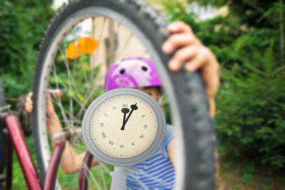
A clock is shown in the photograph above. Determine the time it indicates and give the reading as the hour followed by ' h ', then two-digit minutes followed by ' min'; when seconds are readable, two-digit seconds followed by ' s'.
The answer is 12 h 04 min
